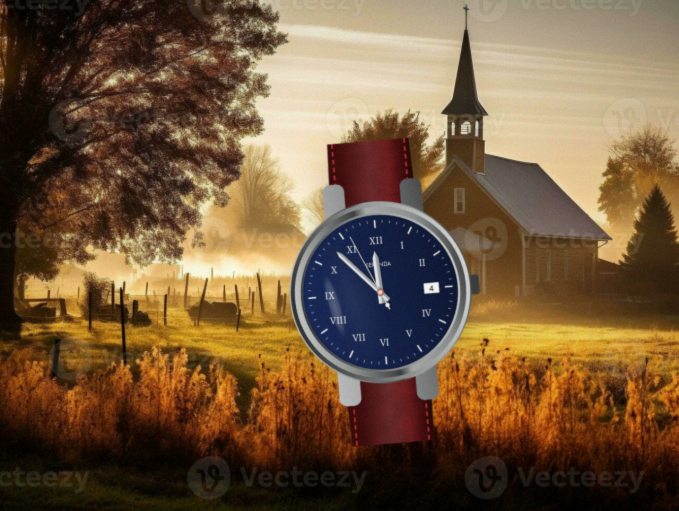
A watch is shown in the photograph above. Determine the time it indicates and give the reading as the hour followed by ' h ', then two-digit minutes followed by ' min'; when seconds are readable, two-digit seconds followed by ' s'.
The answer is 11 h 52 min 56 s
